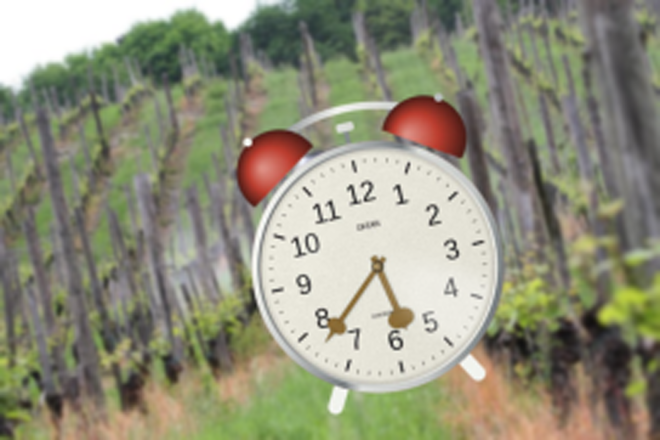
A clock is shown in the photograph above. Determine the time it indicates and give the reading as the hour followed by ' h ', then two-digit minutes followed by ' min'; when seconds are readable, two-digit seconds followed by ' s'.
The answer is 5 h 38 min
